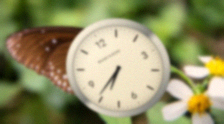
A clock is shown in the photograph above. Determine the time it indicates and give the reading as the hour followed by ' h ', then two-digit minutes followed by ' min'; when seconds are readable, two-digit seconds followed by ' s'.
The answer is 7 h 41 min
